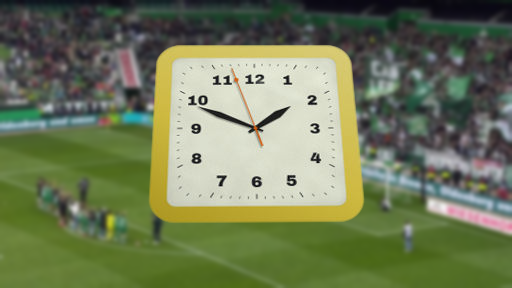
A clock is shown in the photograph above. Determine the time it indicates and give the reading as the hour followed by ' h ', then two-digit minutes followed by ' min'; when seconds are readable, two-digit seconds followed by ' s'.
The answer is 1 h 48 min 57 s
